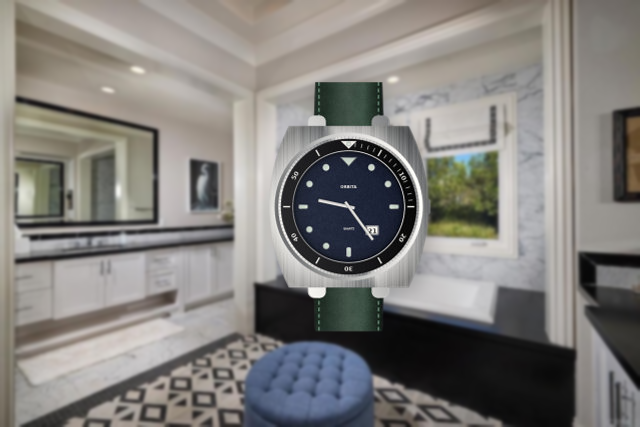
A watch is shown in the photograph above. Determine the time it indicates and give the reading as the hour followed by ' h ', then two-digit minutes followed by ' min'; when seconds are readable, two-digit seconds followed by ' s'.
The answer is 9 h 24 min
